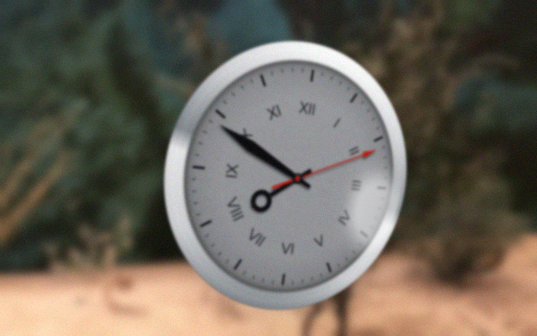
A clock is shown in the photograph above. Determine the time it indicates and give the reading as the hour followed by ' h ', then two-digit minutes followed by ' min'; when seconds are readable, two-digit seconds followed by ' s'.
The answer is 7 h 49 min 11 s
